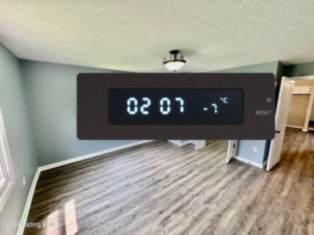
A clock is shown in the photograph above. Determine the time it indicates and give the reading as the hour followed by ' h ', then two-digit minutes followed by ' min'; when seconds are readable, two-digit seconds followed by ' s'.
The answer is 2 h 07 min
